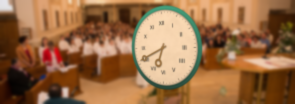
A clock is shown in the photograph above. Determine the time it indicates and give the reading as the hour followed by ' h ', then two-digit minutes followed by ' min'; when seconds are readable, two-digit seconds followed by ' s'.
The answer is 6 h 41 min
